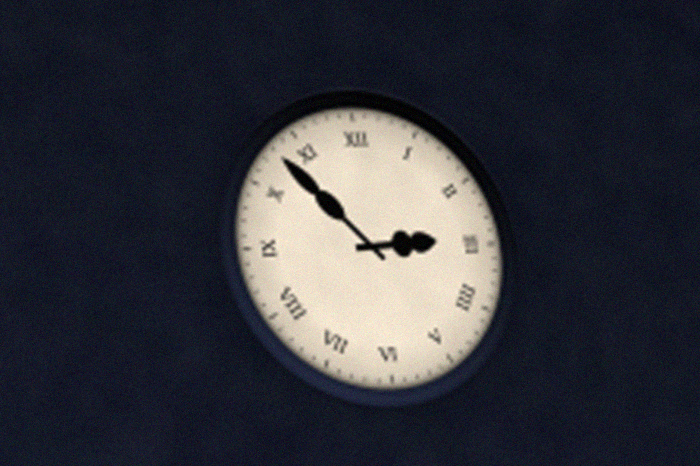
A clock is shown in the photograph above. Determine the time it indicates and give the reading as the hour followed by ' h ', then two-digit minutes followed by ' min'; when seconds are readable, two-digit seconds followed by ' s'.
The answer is 2 h 53 min
